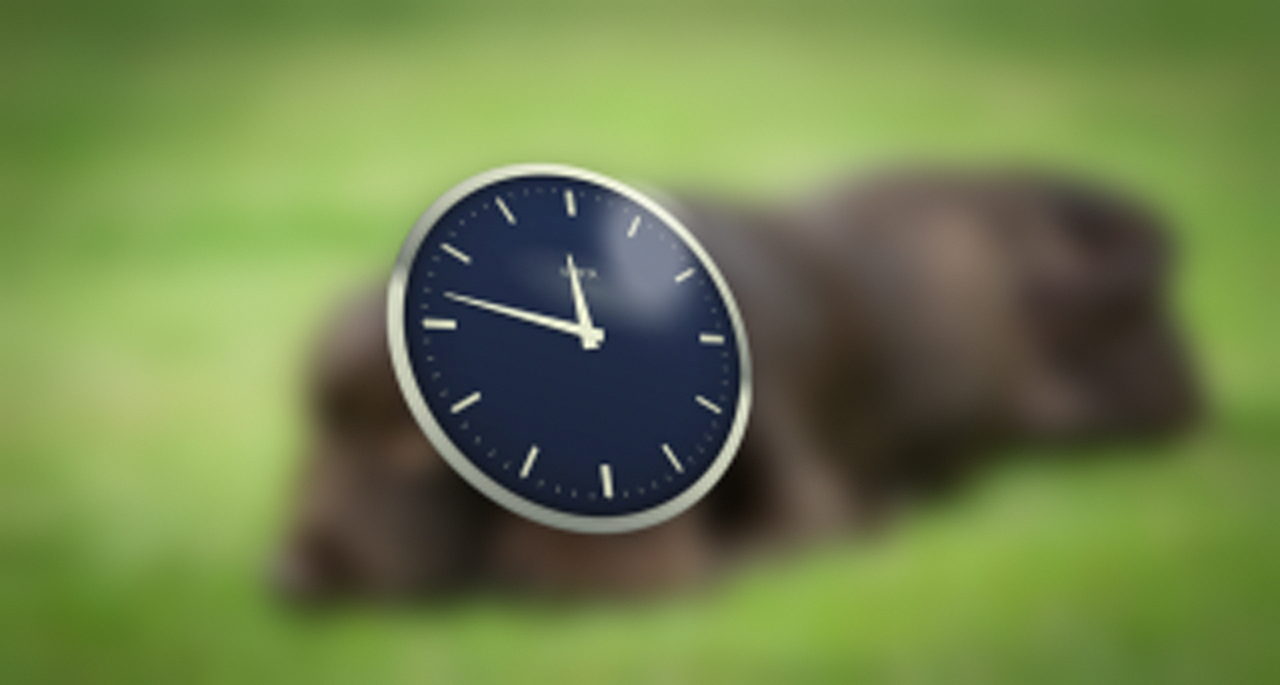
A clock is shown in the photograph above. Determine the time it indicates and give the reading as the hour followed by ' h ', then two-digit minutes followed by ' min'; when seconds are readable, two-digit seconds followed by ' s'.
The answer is 11 h 47 min
